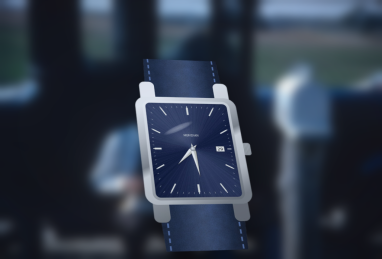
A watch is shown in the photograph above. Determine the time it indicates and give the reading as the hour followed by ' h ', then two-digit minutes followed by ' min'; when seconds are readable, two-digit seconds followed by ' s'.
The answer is 7 h 29 min
